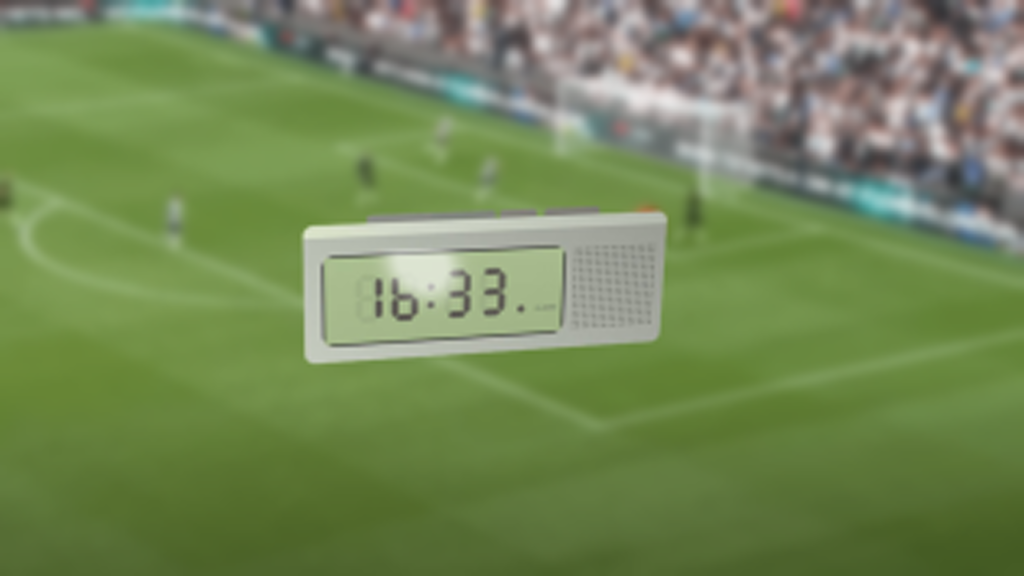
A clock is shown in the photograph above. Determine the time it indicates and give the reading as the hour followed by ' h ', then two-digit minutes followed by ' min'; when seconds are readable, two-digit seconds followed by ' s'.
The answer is 16 h 33 min
